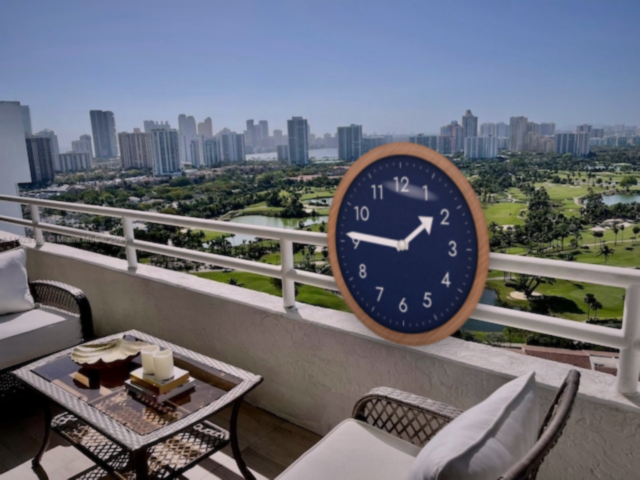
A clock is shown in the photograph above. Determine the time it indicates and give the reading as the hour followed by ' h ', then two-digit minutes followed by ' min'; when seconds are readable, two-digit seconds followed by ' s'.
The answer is 1 h 46 min
